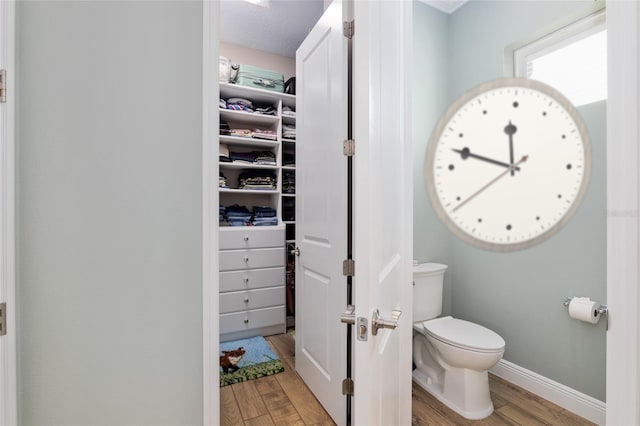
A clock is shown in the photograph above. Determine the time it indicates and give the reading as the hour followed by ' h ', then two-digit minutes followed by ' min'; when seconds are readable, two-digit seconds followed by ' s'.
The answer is 11 h 47 min 39 s
